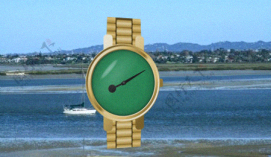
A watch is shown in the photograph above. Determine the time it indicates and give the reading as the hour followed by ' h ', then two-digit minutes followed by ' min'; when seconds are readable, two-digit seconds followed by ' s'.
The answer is 8 h 10 min
